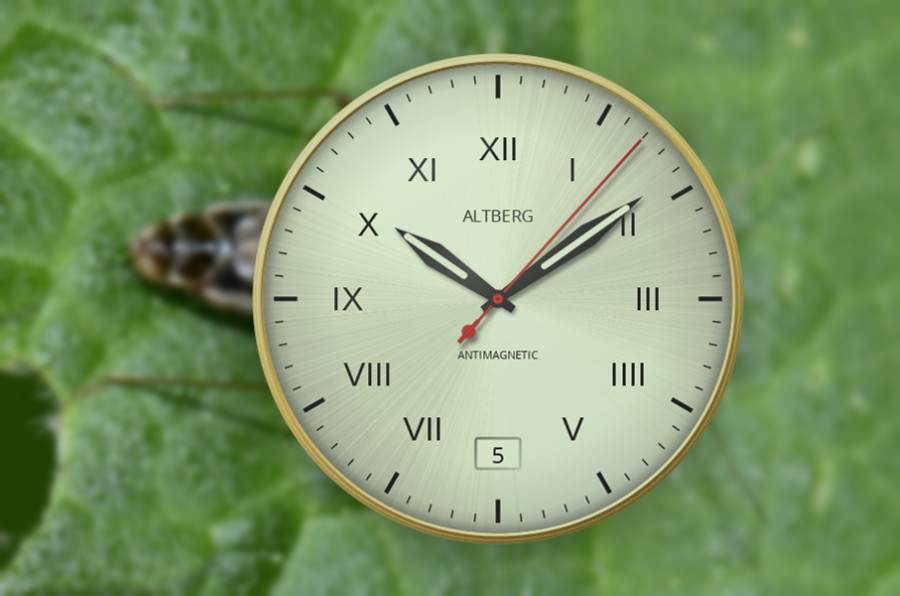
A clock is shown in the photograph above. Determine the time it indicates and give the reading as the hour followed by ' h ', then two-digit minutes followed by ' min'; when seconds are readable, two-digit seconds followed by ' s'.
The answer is 10 h 09 min 07 s
